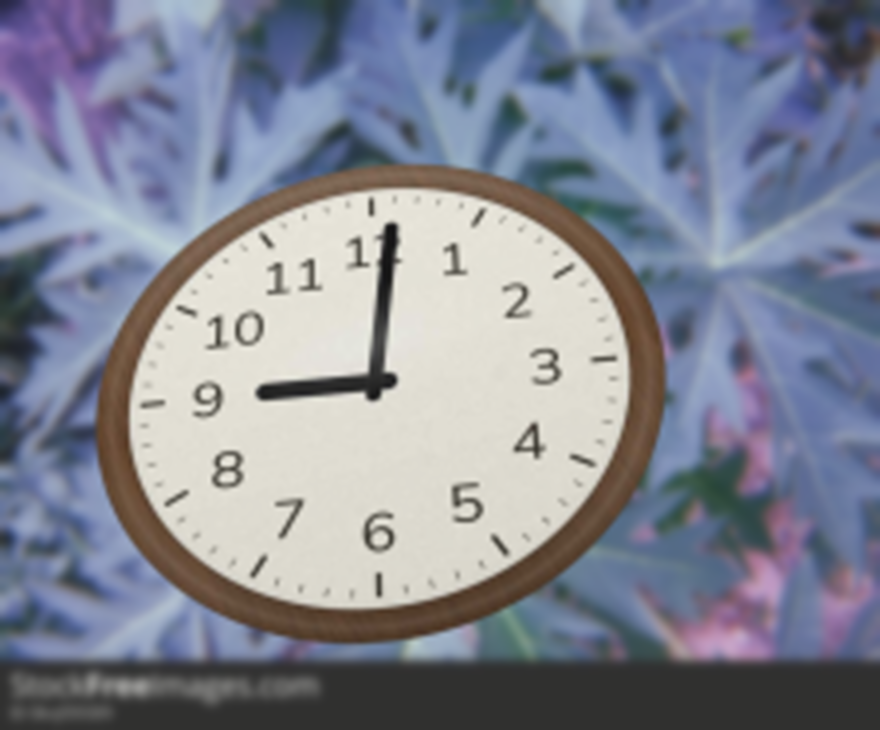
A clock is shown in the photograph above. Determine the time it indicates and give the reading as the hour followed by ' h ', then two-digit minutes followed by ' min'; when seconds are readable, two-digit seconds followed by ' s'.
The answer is 9 h 01 min
